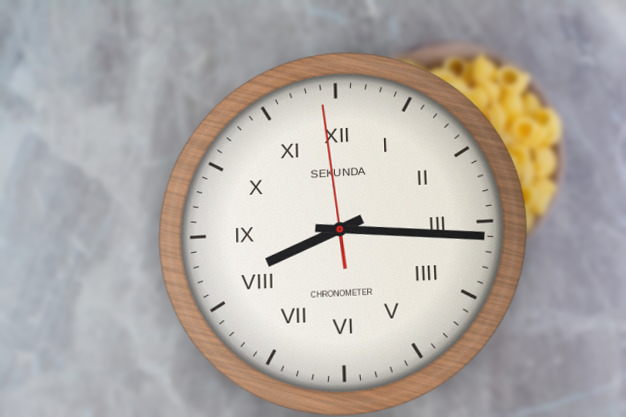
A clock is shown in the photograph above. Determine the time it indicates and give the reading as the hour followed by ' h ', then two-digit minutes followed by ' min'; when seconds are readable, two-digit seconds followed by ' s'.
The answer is 8 h 15 min 59 s
